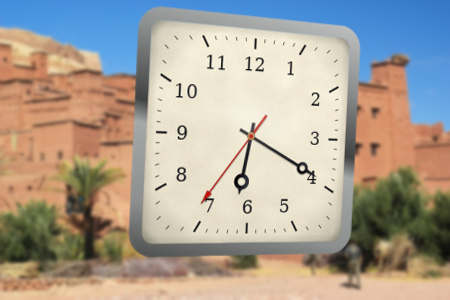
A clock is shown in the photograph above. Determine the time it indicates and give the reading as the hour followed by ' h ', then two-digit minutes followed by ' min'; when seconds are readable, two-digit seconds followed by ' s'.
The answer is 6 h 19 min 36 s
